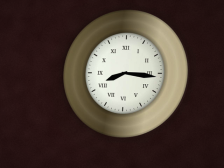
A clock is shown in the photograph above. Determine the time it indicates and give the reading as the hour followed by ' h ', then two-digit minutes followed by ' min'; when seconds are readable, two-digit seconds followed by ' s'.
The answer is 8 h 16 min
